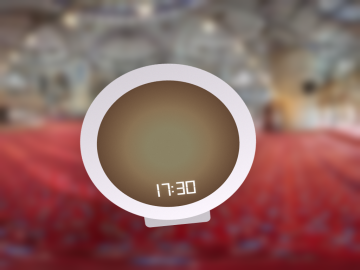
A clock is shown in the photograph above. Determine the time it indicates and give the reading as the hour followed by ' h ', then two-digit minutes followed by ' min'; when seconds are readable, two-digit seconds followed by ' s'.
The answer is 17 h 30 min
